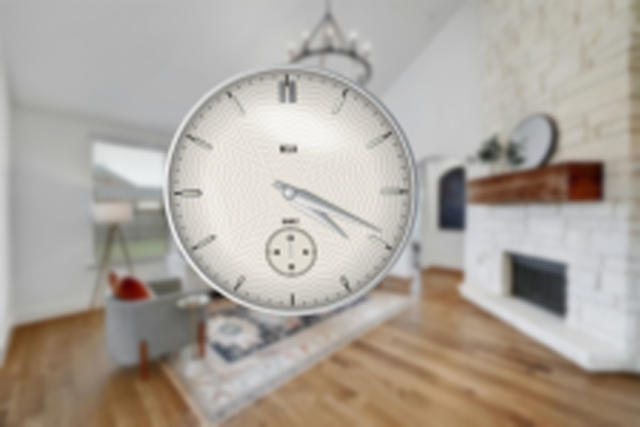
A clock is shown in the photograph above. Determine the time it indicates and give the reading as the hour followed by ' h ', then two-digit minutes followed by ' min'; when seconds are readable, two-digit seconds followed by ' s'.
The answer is 4 h 19 min
